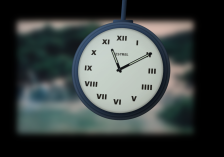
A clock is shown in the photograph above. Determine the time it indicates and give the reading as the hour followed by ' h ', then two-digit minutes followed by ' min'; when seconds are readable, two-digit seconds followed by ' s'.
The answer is 11 h 10 min
